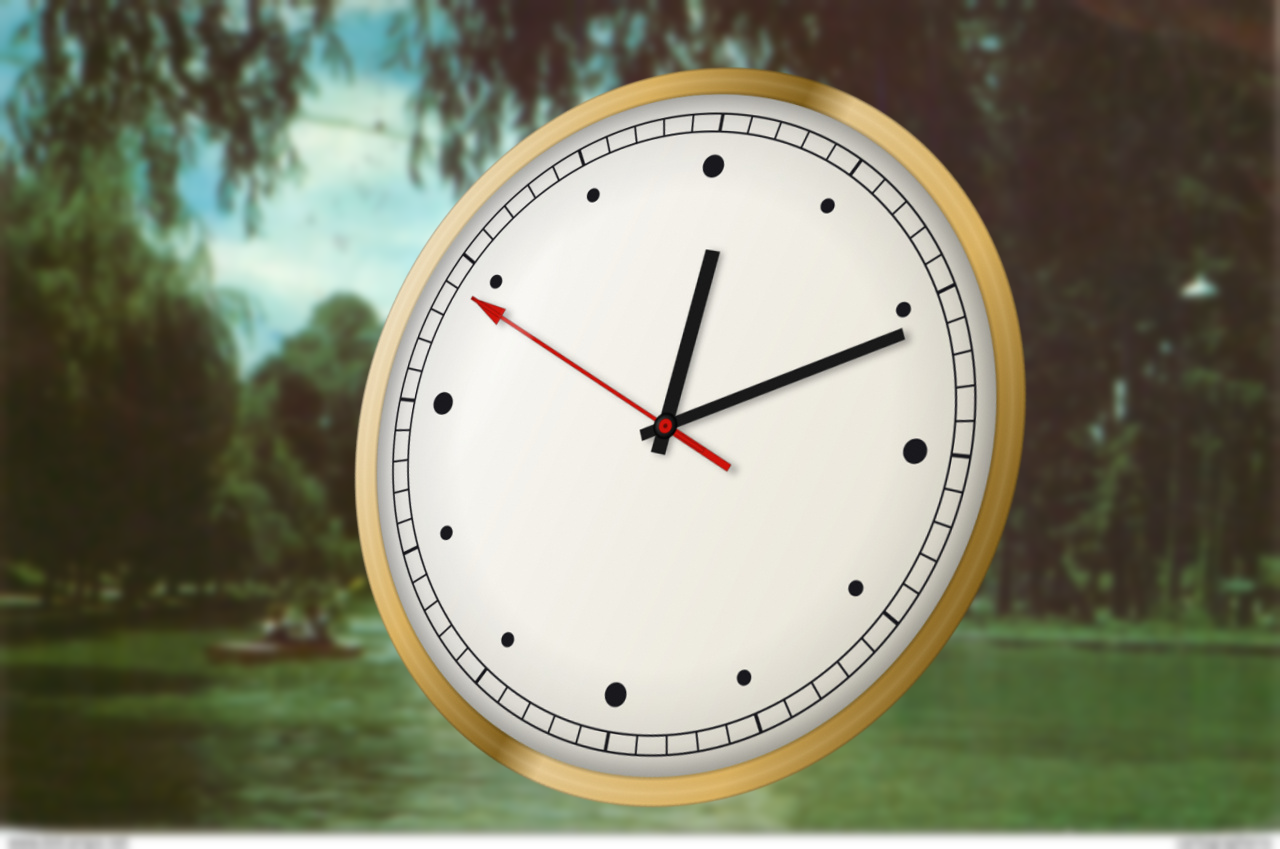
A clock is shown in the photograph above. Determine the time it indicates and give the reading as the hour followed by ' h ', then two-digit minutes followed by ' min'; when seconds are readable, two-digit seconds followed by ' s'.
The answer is 12 h 10 min 49 s
